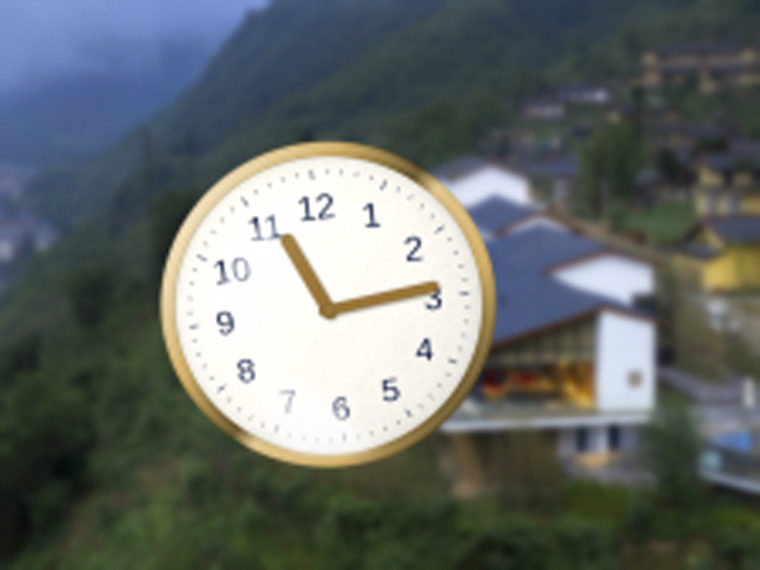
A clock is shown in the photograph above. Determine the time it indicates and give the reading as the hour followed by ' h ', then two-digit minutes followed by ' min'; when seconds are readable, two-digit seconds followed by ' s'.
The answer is 11 h 14 min
